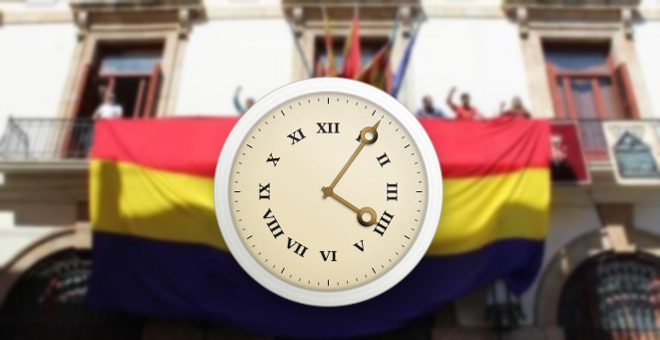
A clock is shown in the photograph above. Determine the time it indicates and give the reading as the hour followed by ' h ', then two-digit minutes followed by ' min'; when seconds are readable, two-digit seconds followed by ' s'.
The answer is 4 h 06 min
